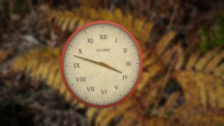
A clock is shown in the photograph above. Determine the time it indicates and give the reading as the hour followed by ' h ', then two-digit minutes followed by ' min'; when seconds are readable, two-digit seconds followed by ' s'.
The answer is 3 h 48 min
